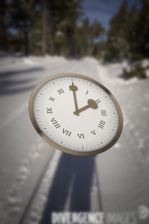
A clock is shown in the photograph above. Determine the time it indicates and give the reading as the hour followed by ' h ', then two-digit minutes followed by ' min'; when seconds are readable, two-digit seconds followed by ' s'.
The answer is 2 h 00 min
